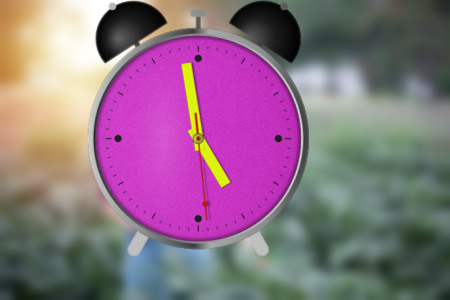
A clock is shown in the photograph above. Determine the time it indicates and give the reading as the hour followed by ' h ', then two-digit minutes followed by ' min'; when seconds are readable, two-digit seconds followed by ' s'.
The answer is 4 h 58 min 29 s
